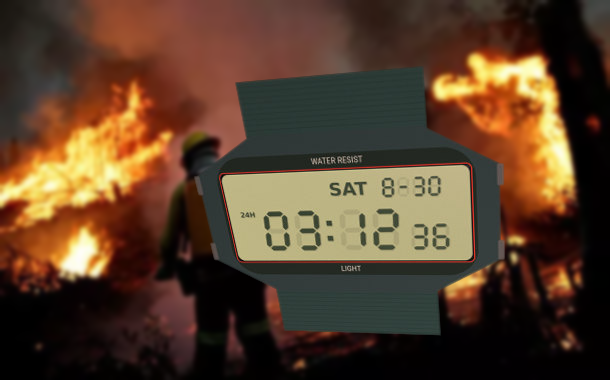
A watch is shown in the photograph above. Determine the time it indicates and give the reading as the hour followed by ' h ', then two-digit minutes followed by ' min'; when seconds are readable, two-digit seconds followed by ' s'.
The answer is 3 h 12 min 36 s
